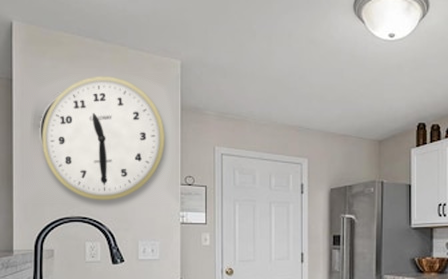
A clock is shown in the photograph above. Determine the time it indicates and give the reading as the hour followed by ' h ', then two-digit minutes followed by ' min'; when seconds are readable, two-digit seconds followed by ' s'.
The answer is 11 h 30 min
